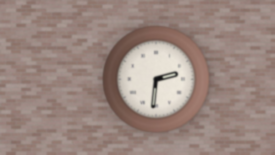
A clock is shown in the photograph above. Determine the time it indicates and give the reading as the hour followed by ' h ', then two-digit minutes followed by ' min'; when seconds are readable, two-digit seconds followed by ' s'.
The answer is 2 h 31 min
